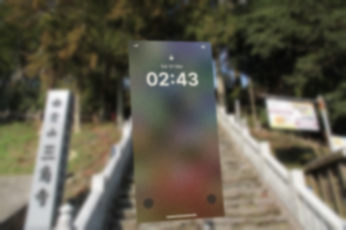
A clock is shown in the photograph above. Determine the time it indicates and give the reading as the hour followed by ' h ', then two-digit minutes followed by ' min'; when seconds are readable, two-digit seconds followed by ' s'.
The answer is 2 h 43 min
